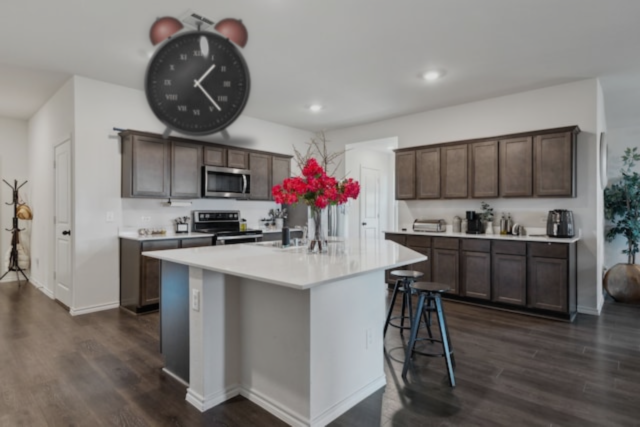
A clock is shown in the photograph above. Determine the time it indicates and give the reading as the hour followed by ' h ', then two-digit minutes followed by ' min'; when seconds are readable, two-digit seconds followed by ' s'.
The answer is 1 h 23 min
